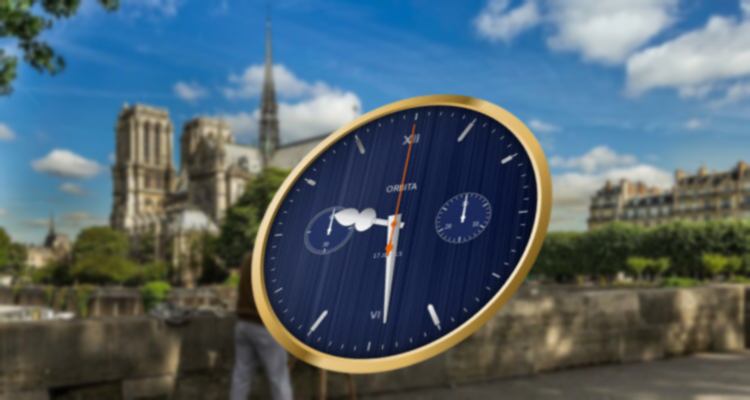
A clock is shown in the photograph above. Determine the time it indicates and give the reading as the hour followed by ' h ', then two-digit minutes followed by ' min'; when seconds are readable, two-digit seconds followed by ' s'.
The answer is 9 h 29 min
